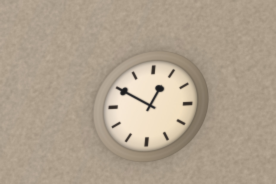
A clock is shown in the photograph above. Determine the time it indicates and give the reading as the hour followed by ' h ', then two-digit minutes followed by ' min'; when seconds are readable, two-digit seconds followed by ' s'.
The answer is 12 h 50 min
